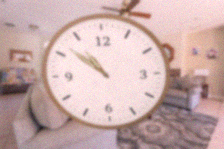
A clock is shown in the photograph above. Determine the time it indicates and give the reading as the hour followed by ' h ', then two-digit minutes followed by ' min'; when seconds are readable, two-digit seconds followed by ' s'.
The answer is 10 h 52 min
